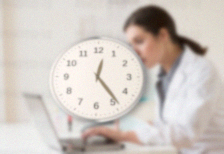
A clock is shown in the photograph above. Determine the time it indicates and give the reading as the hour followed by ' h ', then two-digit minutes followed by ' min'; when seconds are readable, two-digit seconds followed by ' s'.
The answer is 12 h 24 min
